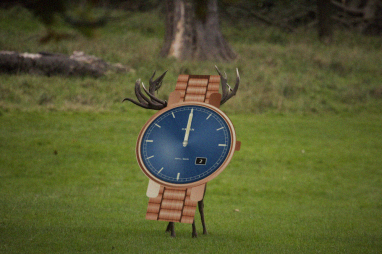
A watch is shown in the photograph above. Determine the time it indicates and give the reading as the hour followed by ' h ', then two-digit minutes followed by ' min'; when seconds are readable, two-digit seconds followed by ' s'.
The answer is 12 h 00 min
